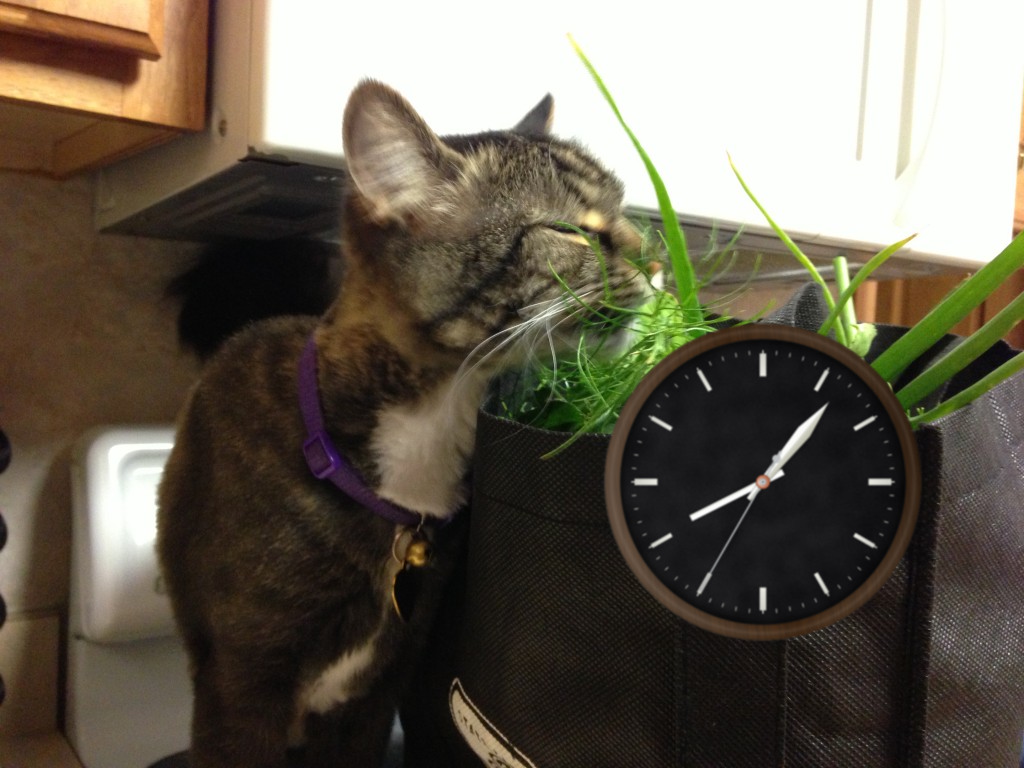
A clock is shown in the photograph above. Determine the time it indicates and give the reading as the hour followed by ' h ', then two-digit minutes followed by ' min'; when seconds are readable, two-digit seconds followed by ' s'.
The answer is 8 h 06 min 35 s
